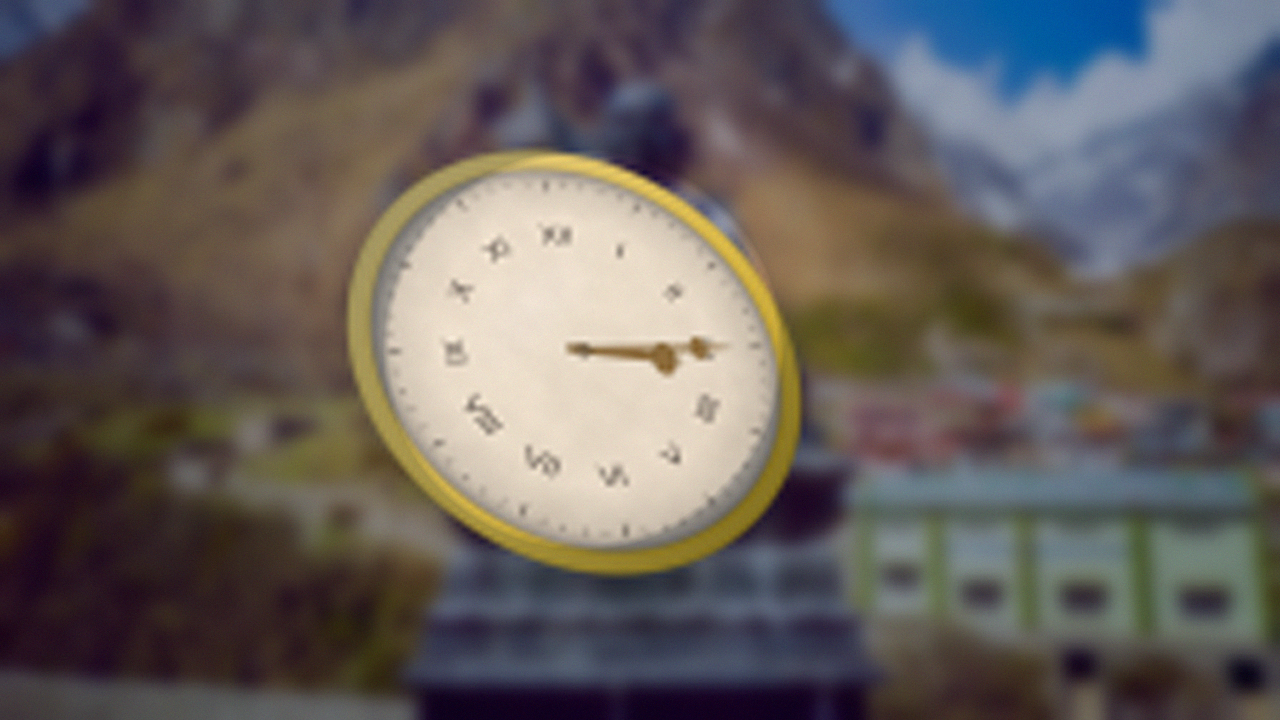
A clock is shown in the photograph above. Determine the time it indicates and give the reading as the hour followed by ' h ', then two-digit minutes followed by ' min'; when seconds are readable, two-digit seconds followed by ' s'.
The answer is 3 h 15 min
